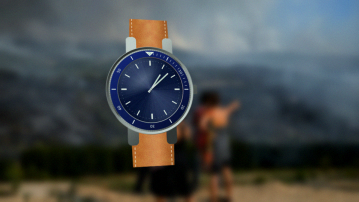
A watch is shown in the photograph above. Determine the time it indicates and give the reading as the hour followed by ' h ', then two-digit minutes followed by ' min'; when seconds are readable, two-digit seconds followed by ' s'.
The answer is 1 h 08 min
